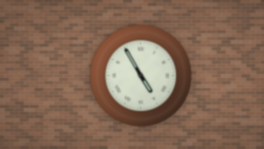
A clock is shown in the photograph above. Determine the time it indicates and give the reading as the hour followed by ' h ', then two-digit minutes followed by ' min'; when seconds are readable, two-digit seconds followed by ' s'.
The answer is 4 h 55 min
